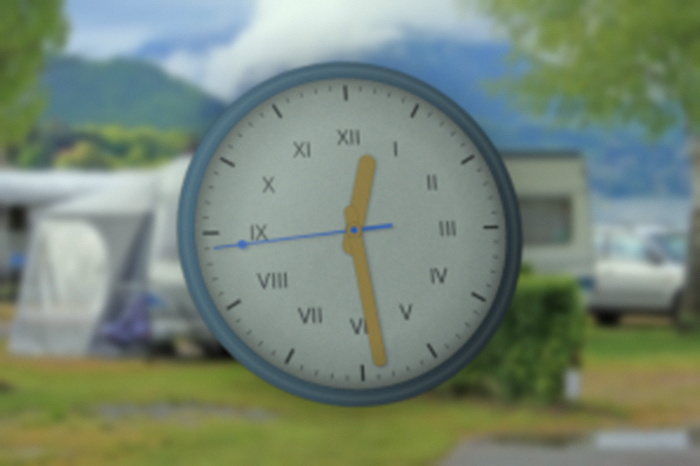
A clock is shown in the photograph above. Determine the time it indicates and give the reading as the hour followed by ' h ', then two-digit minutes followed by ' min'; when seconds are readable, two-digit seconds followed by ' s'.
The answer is 12 h 28 min 44 s
